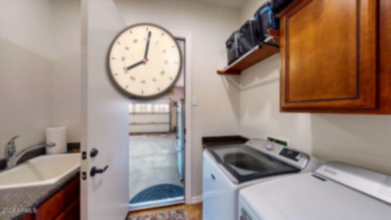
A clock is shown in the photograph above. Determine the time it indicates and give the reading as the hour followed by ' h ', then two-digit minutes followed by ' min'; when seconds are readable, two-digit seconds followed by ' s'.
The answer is 8 h 01 min
